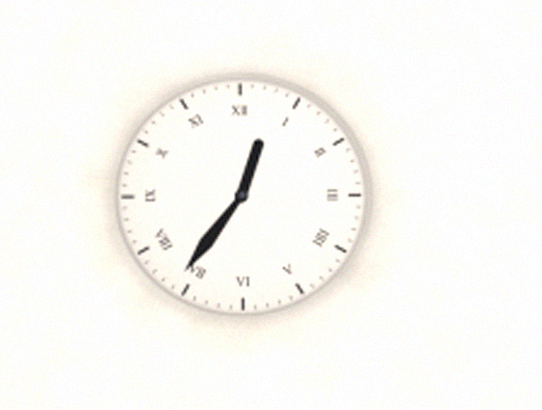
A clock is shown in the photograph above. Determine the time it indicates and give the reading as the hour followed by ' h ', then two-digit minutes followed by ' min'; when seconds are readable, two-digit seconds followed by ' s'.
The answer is 12 h 36 min
